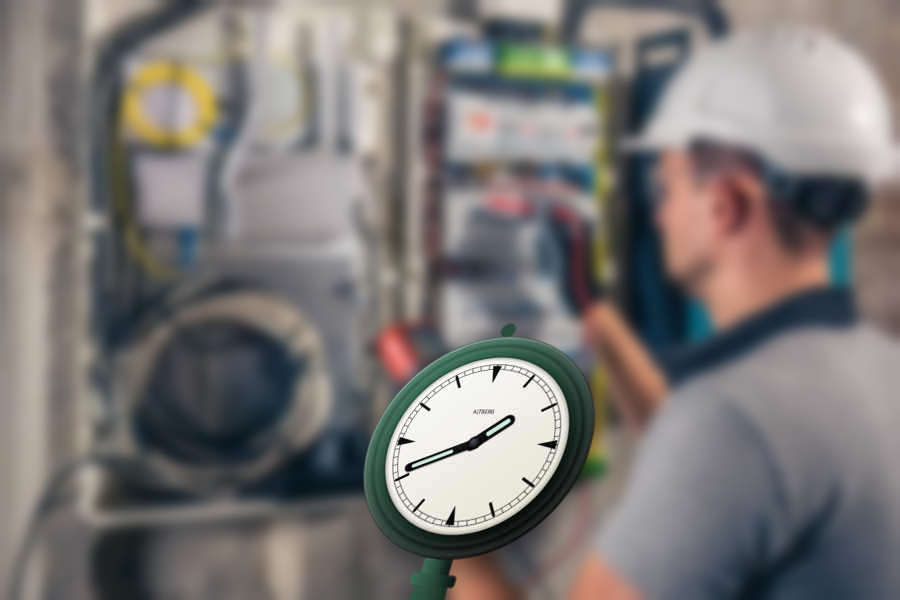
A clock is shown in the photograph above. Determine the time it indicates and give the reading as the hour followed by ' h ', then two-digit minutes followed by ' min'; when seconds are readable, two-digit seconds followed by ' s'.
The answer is 1 h 41 min
